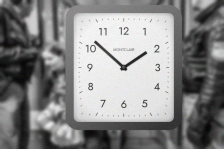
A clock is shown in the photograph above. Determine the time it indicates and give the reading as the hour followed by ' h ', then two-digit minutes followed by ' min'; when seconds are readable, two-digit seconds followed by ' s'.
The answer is 1 h 52 min
